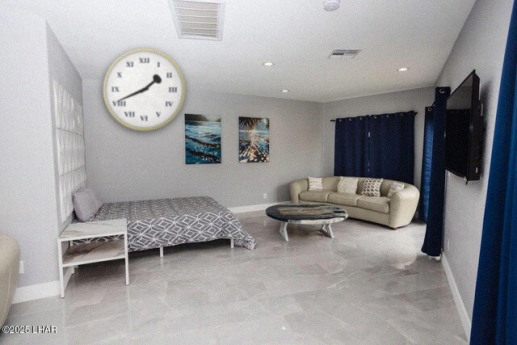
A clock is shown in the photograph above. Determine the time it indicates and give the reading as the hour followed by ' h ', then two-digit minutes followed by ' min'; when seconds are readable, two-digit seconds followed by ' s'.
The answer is 1 h 41 min
